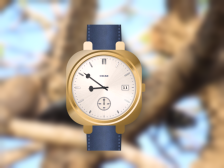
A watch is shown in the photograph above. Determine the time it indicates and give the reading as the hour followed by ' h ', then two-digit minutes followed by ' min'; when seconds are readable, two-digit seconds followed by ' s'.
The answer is 8 h 51 min
